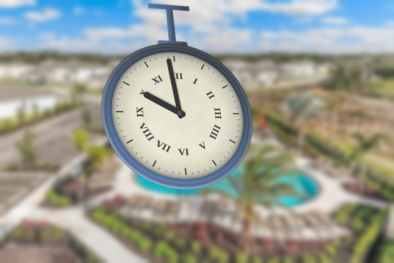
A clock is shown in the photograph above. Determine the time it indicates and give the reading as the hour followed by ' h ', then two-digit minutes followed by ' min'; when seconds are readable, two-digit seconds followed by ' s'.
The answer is 9 h 59 min
